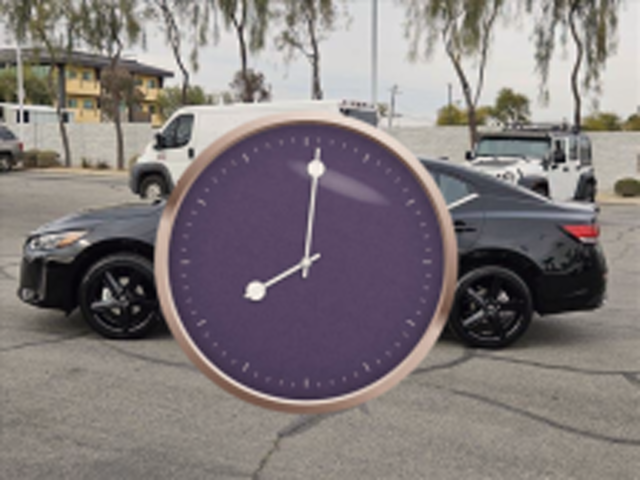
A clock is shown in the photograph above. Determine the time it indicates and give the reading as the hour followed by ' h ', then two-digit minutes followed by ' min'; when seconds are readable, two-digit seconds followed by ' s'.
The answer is 8 h 01 min
